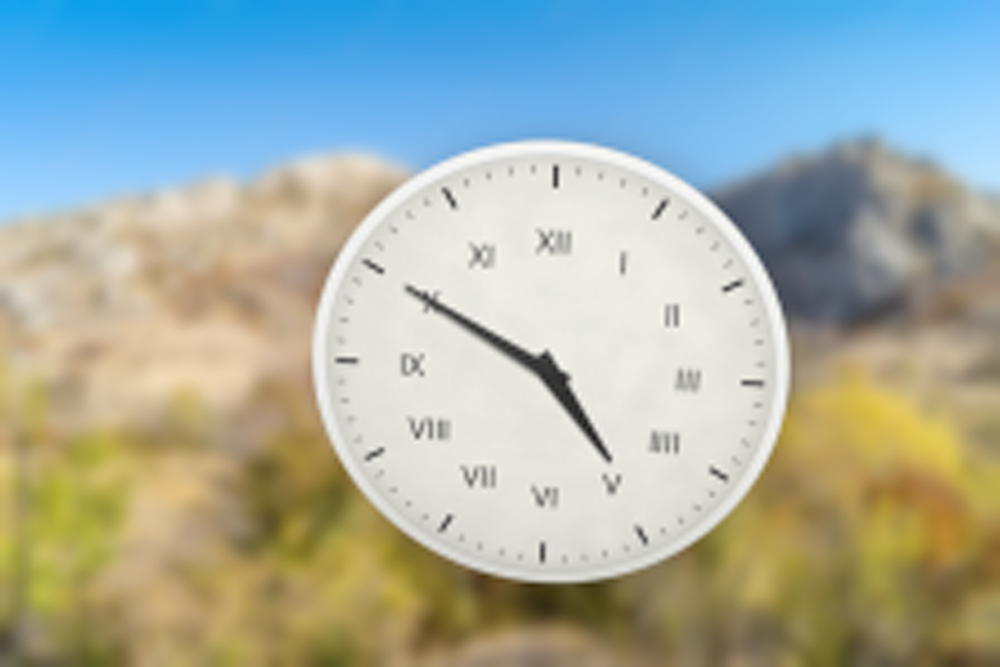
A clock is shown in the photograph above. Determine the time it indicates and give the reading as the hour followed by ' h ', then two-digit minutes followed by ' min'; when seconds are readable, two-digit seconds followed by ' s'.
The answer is 4 h 50 min
